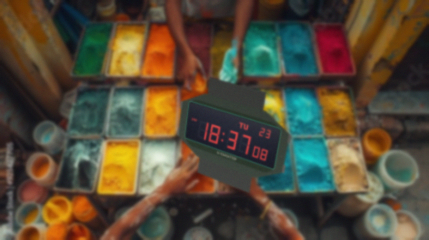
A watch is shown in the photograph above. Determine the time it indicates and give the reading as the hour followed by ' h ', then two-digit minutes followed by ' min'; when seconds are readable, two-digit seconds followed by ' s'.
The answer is 18 h 37 min 08 s
